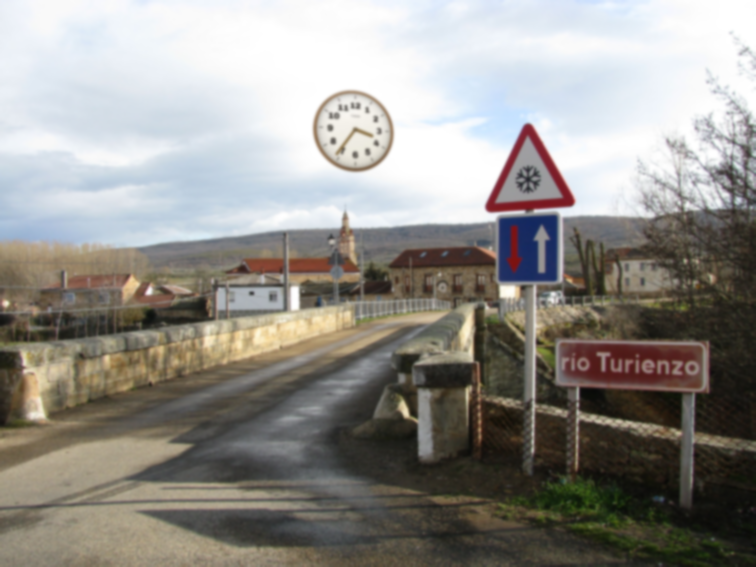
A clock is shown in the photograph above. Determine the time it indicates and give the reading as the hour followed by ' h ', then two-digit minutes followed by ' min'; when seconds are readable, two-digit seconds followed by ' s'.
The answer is 3 h 36 min
